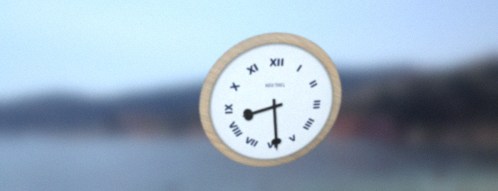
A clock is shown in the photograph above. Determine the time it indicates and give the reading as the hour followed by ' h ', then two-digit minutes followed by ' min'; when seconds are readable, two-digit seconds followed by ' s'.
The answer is 8 h 29 min
